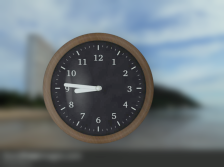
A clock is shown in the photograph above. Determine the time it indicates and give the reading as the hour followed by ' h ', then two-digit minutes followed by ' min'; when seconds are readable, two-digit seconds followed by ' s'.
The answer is 8 h 46 min
